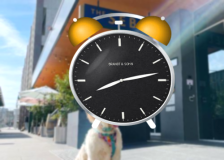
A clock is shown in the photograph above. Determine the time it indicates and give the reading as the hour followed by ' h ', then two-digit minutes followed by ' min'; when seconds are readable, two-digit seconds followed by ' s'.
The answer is 8 h 13 min
